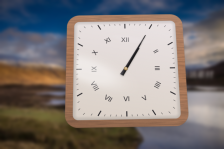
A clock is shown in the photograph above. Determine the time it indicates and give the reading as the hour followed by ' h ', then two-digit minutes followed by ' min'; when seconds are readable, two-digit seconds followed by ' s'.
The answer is 1 h 05 min
